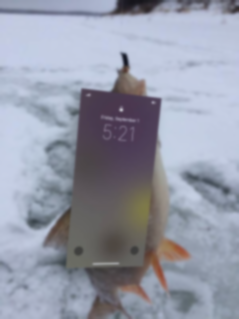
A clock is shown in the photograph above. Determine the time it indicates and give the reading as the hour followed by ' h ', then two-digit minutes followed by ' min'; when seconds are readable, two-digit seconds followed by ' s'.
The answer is 5 h 21 min
